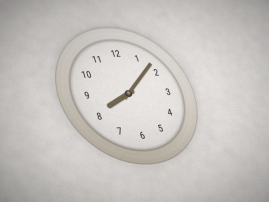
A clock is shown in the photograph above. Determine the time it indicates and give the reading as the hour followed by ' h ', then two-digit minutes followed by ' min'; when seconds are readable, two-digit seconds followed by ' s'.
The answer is 8 h 08 min
